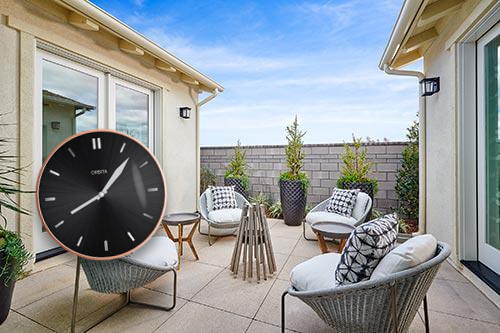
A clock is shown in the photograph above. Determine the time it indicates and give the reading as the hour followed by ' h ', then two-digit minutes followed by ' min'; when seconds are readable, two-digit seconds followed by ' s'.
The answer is 8 h 07 min
